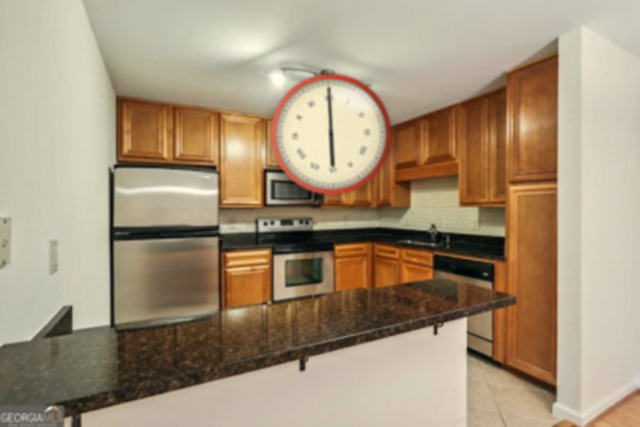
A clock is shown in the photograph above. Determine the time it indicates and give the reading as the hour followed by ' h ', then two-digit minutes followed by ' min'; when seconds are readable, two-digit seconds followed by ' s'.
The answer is 6 h 00 min
